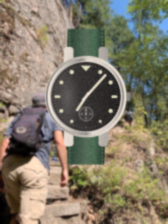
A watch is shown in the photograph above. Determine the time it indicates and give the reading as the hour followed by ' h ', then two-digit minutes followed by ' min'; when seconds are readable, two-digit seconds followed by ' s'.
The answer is 7 h 07 min
